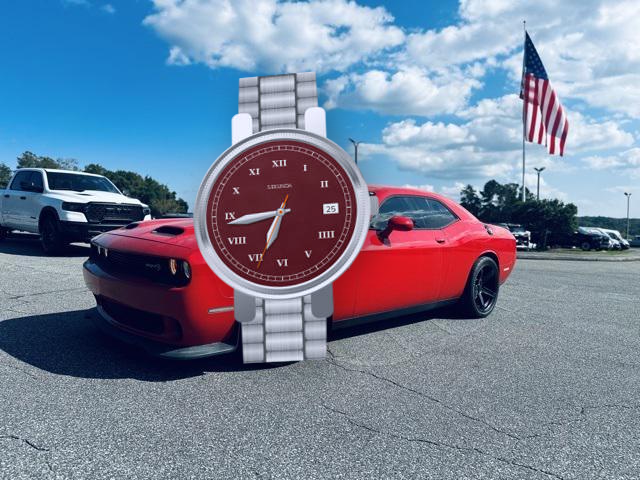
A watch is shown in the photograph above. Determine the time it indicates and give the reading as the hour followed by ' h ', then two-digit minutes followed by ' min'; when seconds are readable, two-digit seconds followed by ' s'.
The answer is 6 h 43 min 34 s
